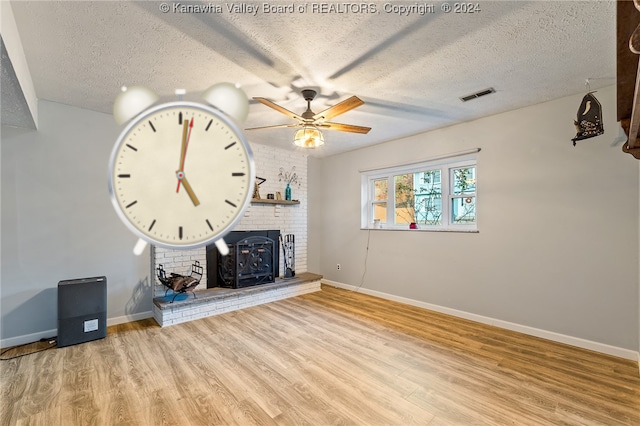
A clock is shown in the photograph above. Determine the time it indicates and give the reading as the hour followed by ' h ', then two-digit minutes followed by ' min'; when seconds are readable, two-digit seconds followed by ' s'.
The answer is 5 h 01 min 02 s
